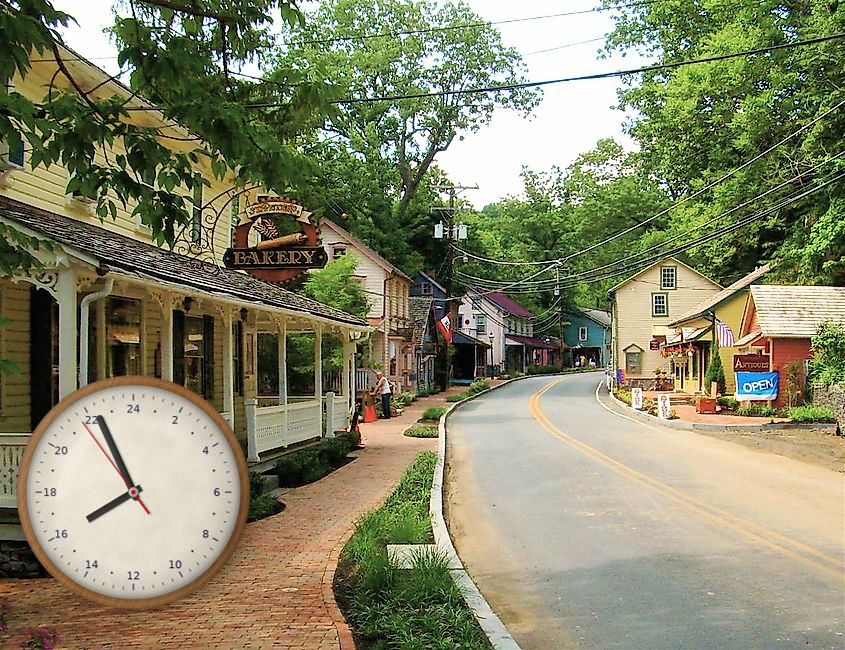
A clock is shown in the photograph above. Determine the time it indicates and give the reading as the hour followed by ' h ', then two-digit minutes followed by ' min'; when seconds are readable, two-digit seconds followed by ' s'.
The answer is 15 h 55 min 54 s
